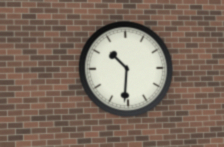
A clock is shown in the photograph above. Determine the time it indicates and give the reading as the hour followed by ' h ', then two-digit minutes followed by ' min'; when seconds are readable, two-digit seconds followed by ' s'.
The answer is 10 h 31 min
